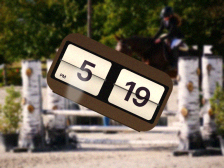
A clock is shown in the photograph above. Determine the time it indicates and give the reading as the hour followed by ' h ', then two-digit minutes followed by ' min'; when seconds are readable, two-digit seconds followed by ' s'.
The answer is 5 h 19 min
